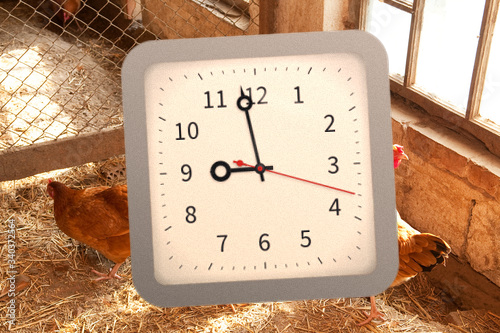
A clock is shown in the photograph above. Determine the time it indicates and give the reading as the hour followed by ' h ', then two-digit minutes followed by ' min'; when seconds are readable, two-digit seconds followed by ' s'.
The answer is 8 h 58 min 18 s
